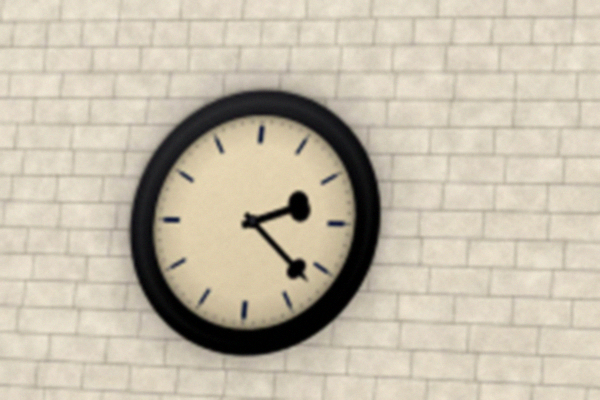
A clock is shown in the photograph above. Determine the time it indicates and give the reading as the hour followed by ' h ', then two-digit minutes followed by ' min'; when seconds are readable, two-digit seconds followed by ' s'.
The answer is 2 h 22 min
